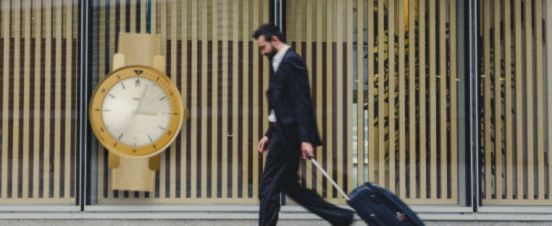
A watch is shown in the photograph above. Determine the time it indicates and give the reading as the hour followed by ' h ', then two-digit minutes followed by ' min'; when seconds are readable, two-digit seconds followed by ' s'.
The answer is 3 h 03 min
